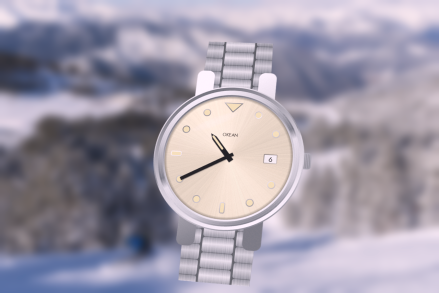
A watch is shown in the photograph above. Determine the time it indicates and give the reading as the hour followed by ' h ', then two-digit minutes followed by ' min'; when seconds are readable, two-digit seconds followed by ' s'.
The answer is 10 h 40 min
